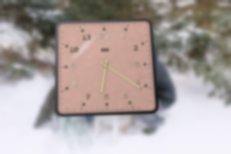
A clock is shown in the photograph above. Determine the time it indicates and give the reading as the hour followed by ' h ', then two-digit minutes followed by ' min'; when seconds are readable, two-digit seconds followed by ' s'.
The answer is 6 h 21 min
